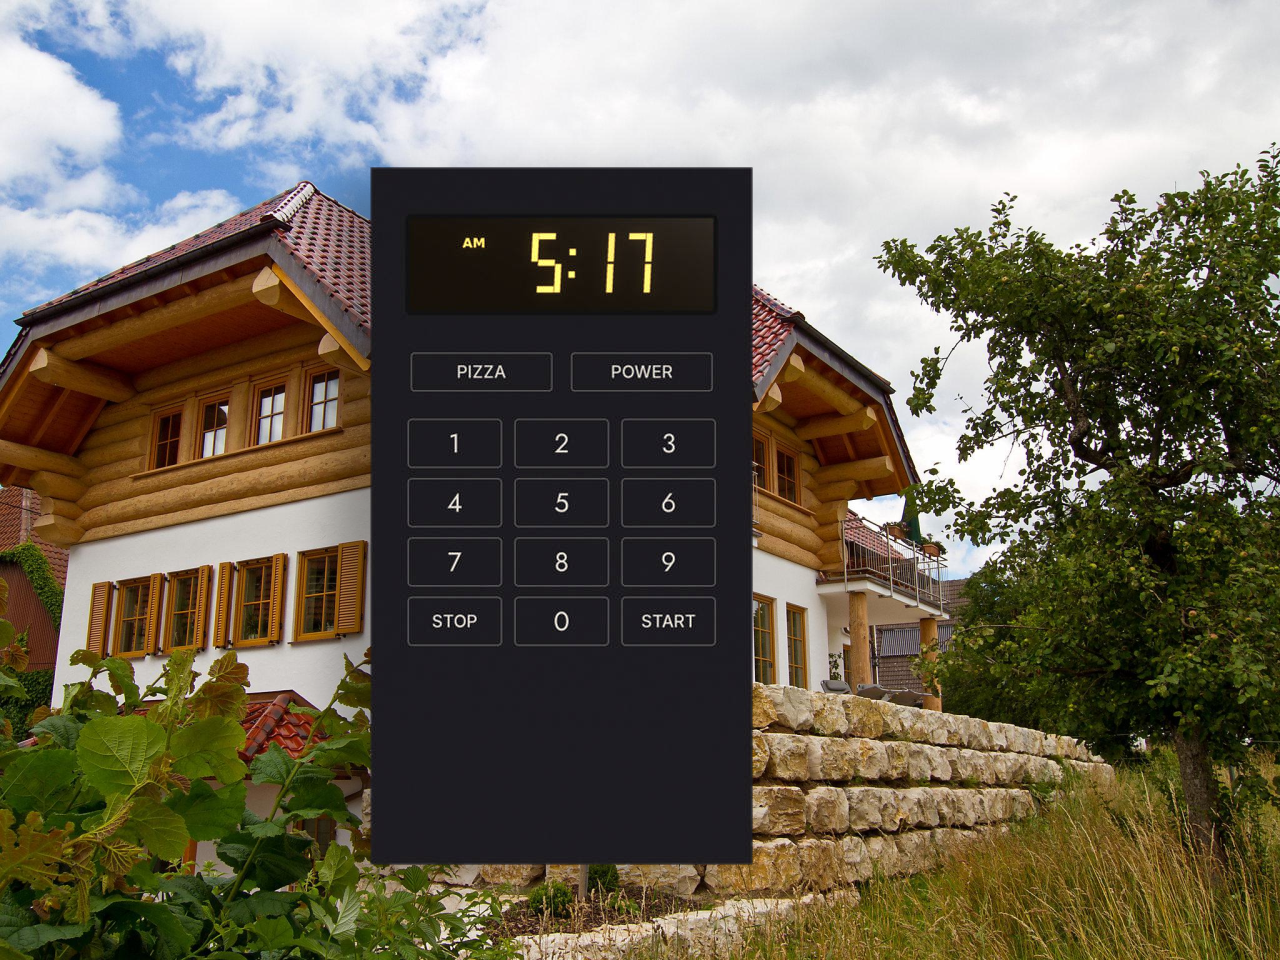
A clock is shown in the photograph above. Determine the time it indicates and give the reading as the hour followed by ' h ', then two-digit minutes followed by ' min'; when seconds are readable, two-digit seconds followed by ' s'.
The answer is 5 h 17 min
